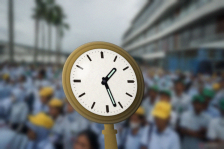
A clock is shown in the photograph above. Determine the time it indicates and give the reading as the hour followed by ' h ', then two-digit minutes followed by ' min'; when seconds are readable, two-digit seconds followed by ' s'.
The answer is 1 h 27 min
